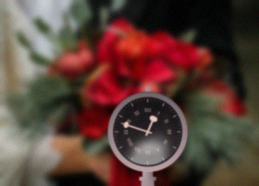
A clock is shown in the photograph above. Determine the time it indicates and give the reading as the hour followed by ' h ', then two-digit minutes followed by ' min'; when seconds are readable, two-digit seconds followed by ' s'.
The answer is 12 h 48 min
